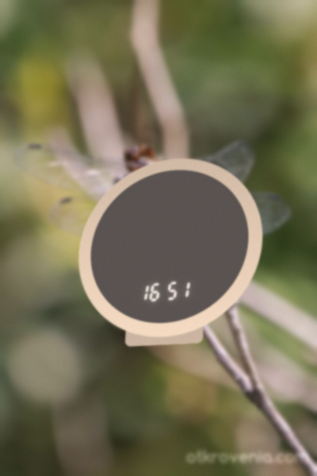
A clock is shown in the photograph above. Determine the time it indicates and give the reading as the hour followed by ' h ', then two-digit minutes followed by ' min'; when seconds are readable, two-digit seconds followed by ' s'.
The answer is 16 h 51 min
